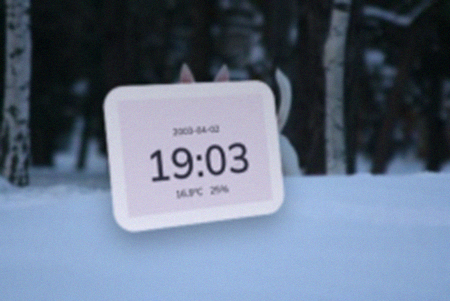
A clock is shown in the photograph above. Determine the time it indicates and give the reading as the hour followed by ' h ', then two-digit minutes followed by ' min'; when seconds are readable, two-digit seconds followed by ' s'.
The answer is 19 h 03 min
